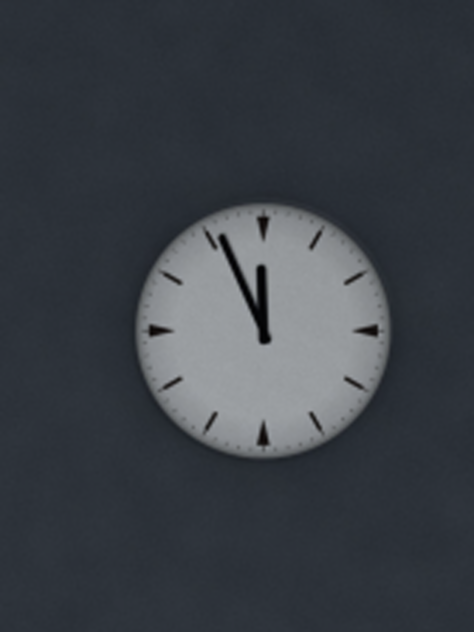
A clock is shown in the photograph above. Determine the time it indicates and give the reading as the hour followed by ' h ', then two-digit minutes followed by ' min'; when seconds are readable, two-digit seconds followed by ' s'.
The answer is 11 h 56 min
